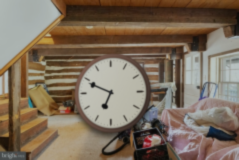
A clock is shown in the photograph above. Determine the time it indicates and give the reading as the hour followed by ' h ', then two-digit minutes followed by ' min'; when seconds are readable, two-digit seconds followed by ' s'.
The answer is 6 h 49 min
